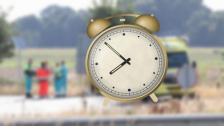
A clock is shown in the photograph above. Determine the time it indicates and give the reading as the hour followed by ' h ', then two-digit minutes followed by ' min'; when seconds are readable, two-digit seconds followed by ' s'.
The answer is 7 h 53 min
